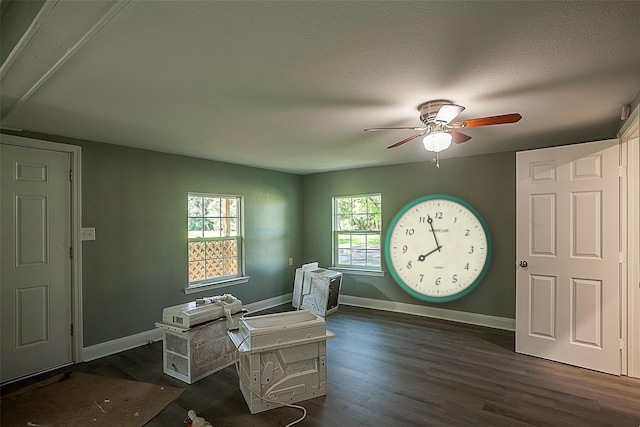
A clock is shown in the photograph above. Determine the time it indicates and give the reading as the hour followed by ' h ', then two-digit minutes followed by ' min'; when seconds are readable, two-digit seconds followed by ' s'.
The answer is 7 h 57 min
